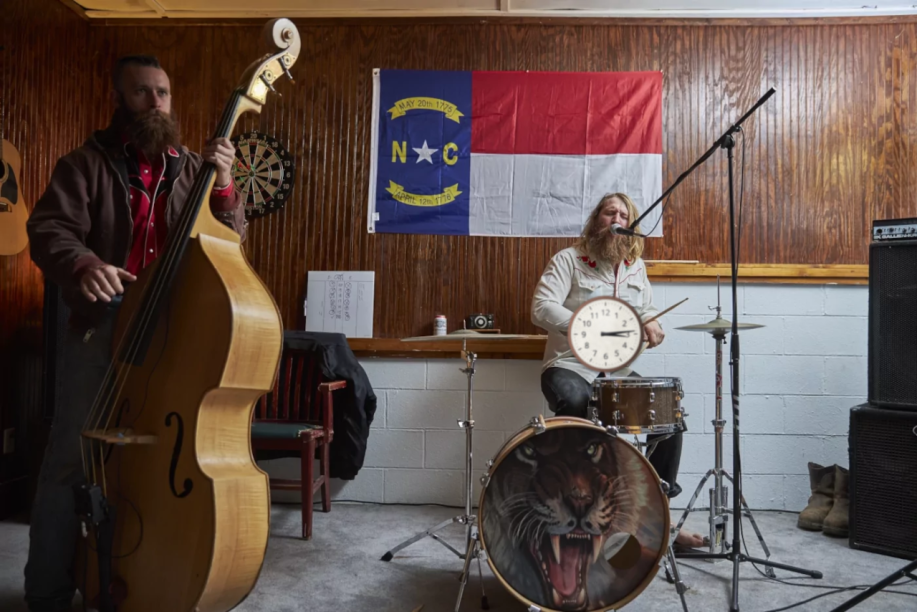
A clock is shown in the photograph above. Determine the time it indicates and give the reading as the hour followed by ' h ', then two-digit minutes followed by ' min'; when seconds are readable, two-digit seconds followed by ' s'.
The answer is 3 h 14 min
